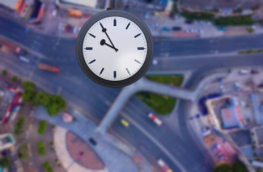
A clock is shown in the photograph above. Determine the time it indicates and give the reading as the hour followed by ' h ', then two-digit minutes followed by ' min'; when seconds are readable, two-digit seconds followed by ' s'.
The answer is 9 h 55 min
